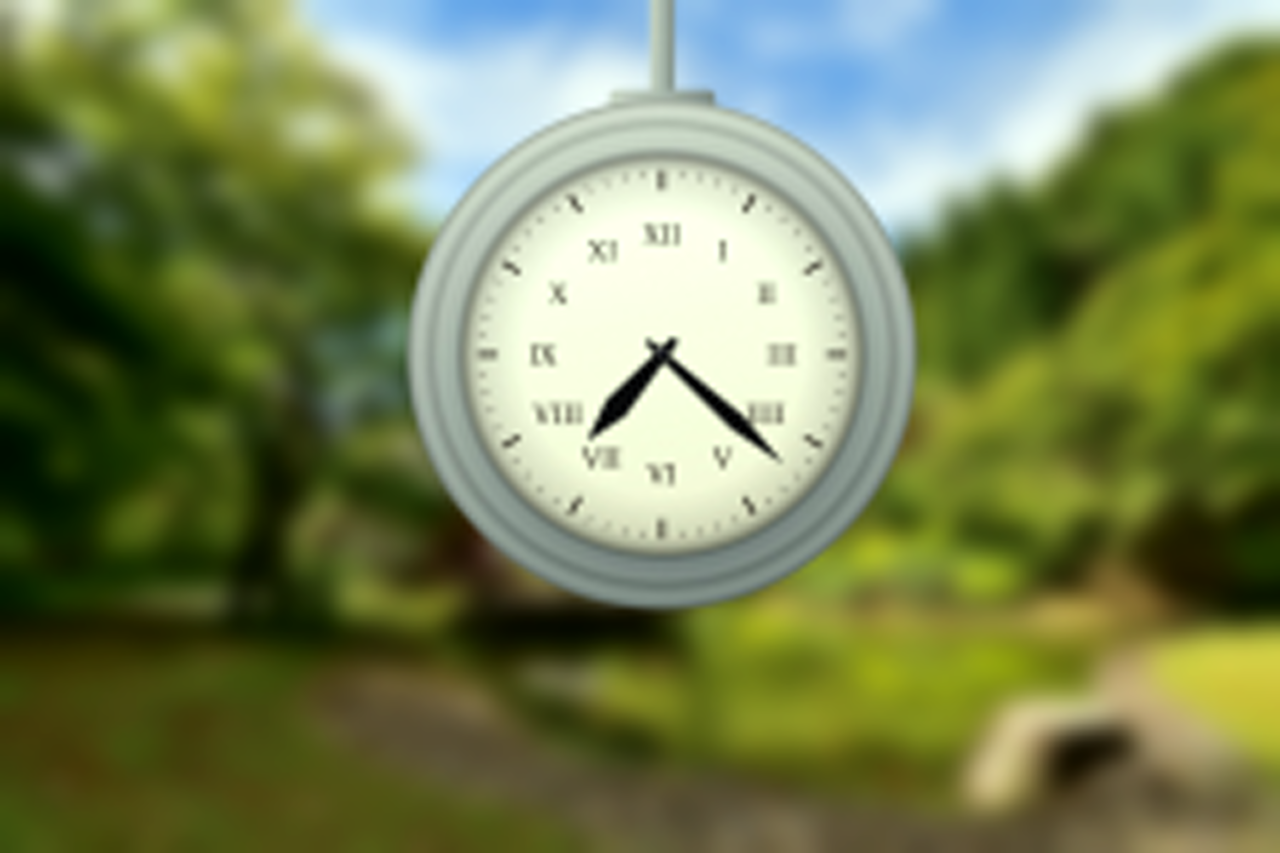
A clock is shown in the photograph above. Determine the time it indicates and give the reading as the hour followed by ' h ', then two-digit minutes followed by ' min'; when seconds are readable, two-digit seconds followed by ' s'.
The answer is 7 h 22 min
